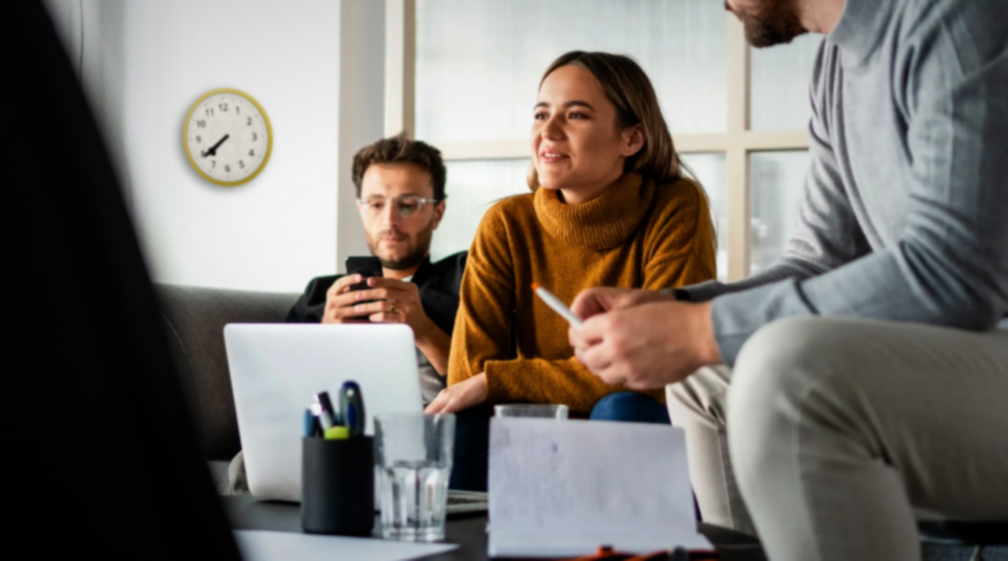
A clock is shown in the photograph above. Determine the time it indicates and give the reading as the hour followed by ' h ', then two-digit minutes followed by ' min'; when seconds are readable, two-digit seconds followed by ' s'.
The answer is 7 h 39 min
